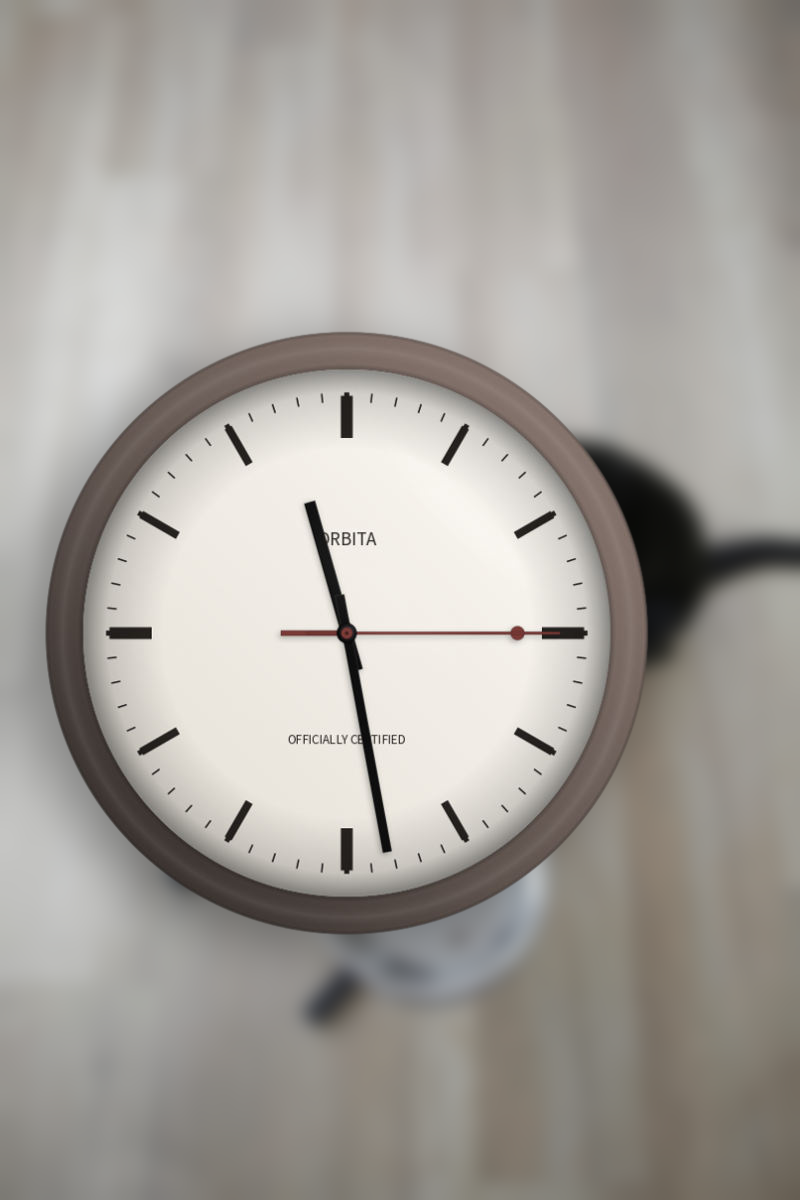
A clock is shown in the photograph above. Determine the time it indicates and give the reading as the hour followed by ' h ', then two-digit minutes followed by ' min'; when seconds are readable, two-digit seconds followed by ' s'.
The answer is 11 h 28 min 15 s
